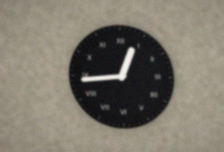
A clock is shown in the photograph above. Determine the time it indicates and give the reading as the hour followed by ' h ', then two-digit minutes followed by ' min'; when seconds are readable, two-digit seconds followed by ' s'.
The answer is 12 h 44 min
